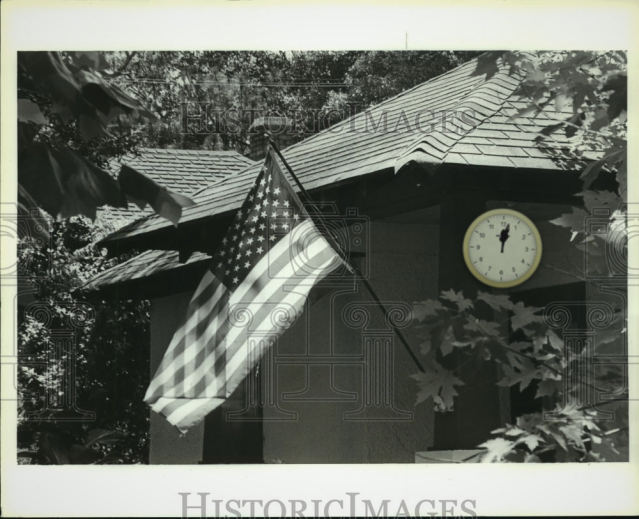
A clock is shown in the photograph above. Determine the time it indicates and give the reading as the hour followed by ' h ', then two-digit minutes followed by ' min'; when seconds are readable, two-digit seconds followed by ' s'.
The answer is 12 h 02 min
